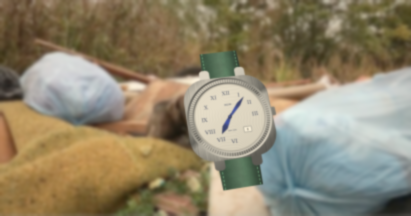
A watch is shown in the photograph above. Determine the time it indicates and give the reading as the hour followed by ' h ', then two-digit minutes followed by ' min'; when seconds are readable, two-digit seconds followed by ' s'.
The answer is 7 h 07 min
